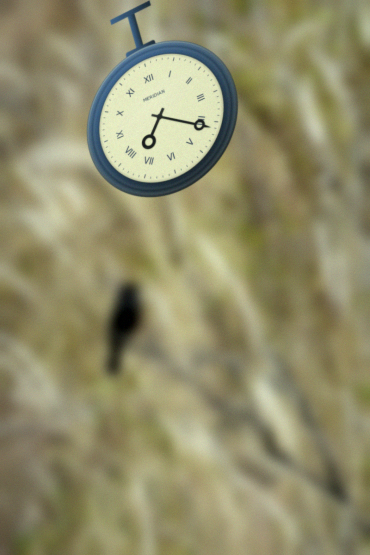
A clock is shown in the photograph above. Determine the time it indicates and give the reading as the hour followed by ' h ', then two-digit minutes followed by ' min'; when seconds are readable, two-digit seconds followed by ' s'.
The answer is 7 h 21 min
